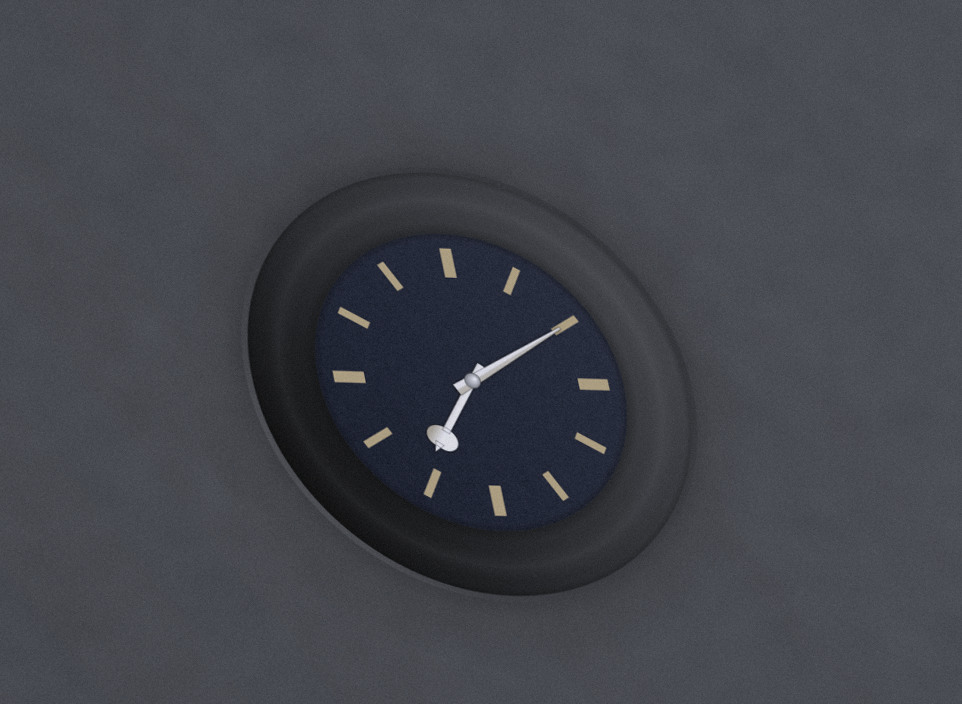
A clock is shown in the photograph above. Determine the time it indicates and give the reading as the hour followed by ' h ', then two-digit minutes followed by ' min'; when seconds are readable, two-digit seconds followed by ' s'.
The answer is 7 h 10 min
